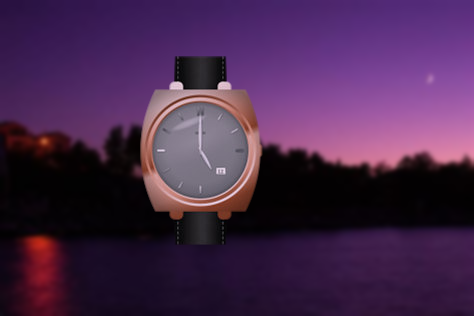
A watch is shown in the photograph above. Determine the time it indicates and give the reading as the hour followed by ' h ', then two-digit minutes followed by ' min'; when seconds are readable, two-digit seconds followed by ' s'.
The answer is 5 h 00 min
